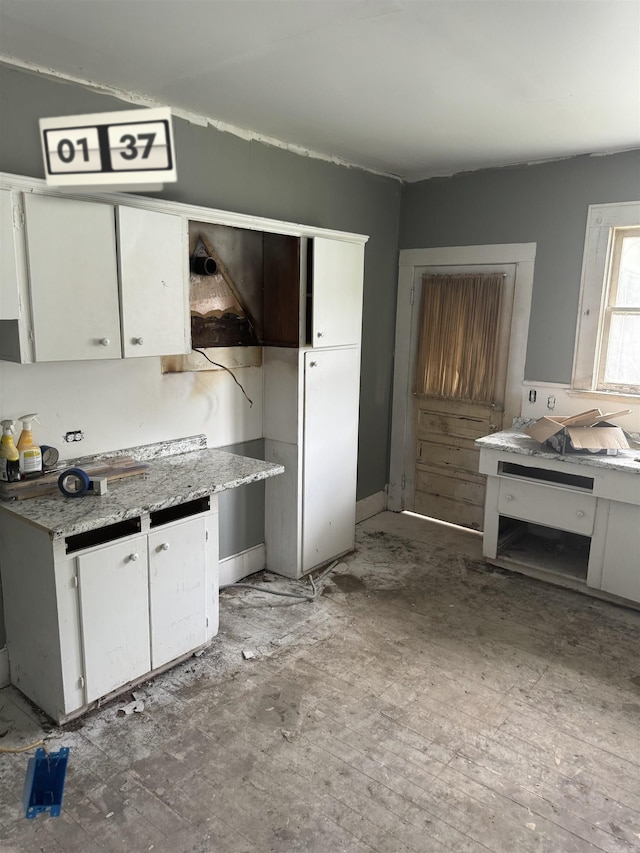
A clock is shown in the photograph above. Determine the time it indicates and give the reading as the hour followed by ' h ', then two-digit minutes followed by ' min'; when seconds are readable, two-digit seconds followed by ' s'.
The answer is 1 h 37 min
